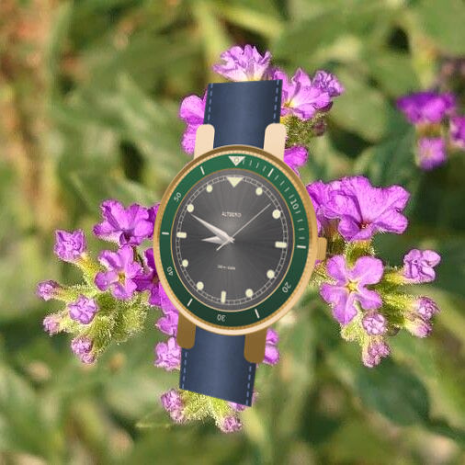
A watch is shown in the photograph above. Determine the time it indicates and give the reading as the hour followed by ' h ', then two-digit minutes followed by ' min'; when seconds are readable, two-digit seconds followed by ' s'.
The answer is 8 h 49 min 08 s
